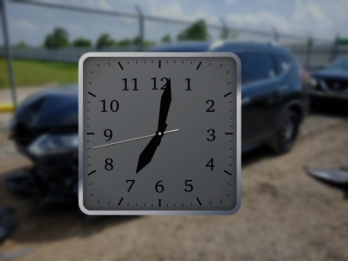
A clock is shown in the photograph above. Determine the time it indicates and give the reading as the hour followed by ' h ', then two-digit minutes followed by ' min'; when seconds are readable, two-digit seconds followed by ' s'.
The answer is 7 h 01 min 43 s
